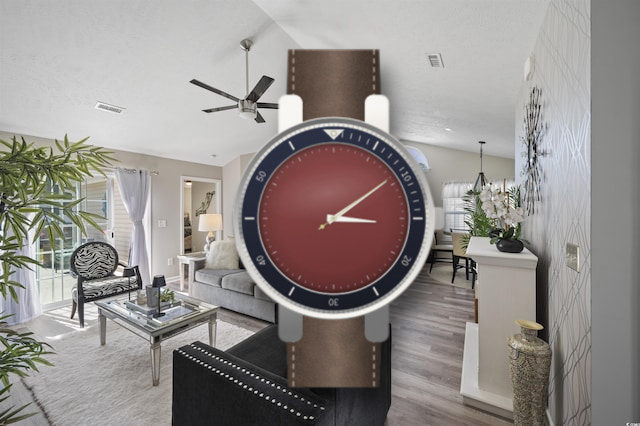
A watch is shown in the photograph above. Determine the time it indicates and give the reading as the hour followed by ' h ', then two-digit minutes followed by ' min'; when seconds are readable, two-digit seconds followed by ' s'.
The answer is 3 h 09 min 09 s
